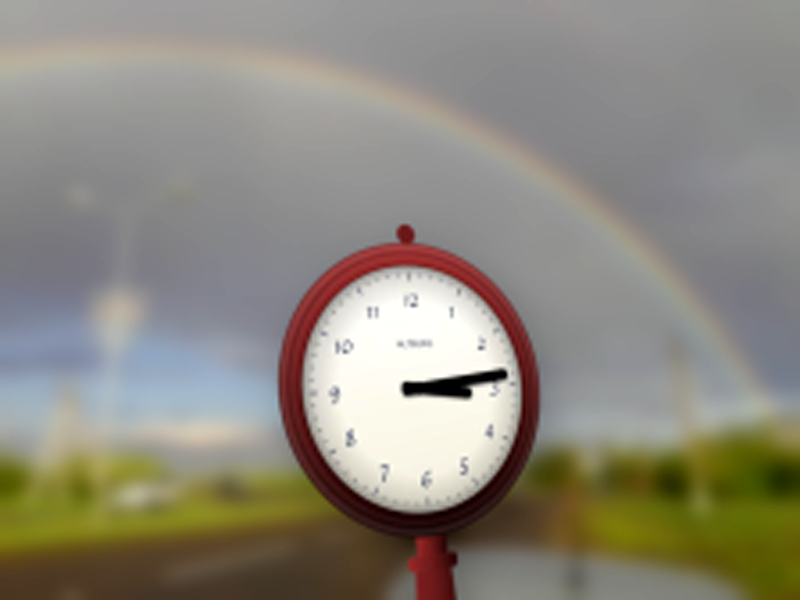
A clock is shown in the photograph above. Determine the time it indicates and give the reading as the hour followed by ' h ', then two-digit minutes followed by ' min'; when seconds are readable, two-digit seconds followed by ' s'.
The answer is 3 h 14 min
